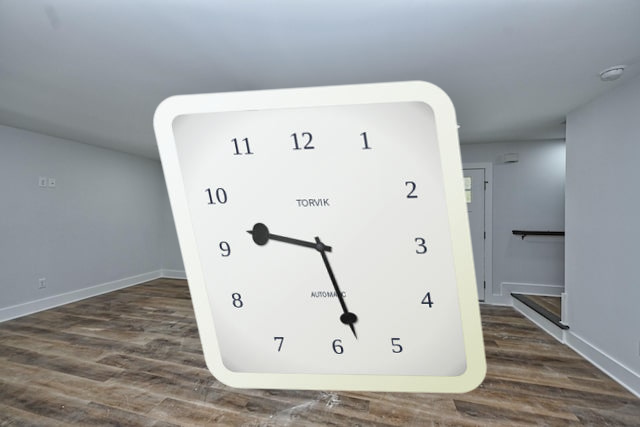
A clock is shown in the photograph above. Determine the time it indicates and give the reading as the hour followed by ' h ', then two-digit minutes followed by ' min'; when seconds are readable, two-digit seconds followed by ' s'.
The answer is 9 h 28 min
